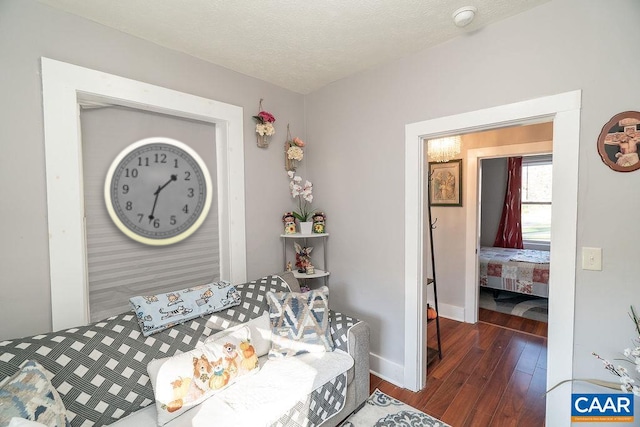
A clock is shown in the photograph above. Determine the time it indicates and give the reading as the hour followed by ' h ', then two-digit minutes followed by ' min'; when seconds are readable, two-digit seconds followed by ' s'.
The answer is 1 h 32 min
